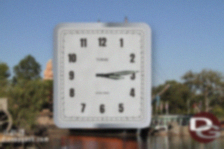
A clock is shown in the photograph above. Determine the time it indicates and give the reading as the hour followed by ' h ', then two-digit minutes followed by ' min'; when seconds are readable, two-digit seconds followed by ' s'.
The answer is 3 h 14 min
